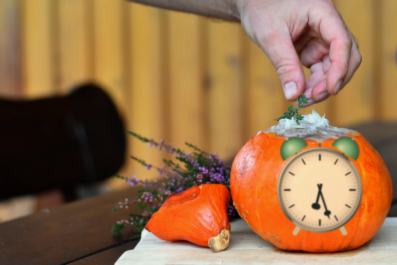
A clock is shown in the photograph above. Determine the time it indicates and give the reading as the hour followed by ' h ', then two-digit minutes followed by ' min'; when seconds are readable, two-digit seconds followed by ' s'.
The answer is 6 h 27 min
